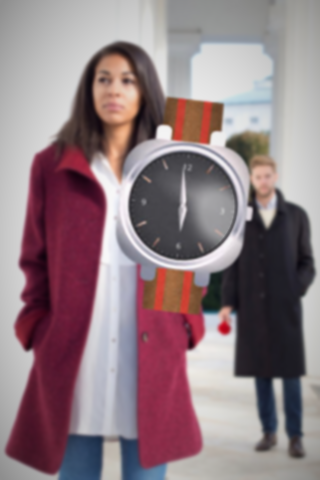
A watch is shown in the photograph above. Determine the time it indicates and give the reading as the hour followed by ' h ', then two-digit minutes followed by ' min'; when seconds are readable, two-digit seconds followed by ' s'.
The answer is 5 h 59 min
